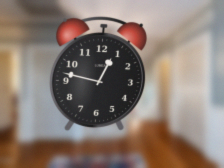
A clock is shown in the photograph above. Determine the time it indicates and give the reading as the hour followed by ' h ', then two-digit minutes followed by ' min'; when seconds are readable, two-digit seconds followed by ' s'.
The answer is 12 h 47 min
